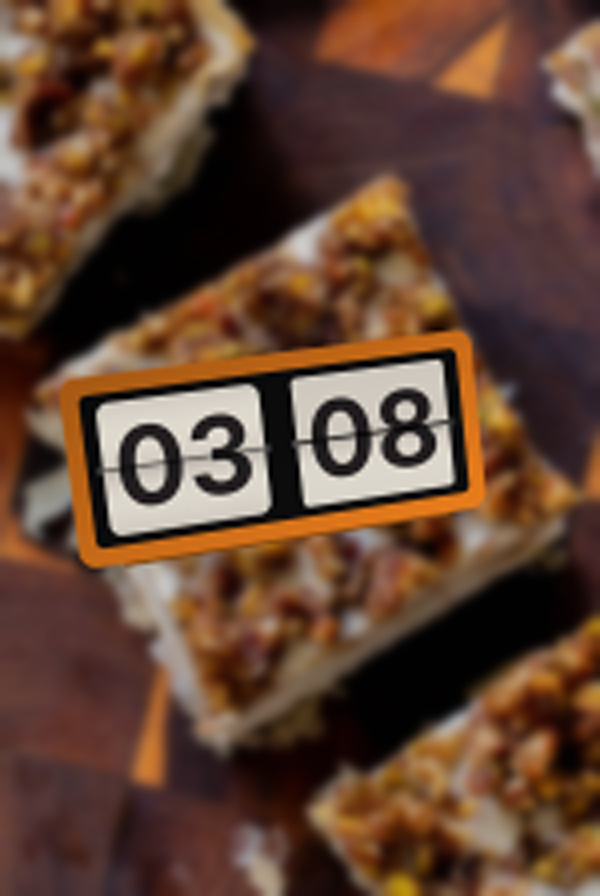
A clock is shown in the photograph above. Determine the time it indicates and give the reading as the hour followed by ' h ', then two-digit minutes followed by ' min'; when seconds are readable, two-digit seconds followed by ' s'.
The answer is 3 h 08 min
